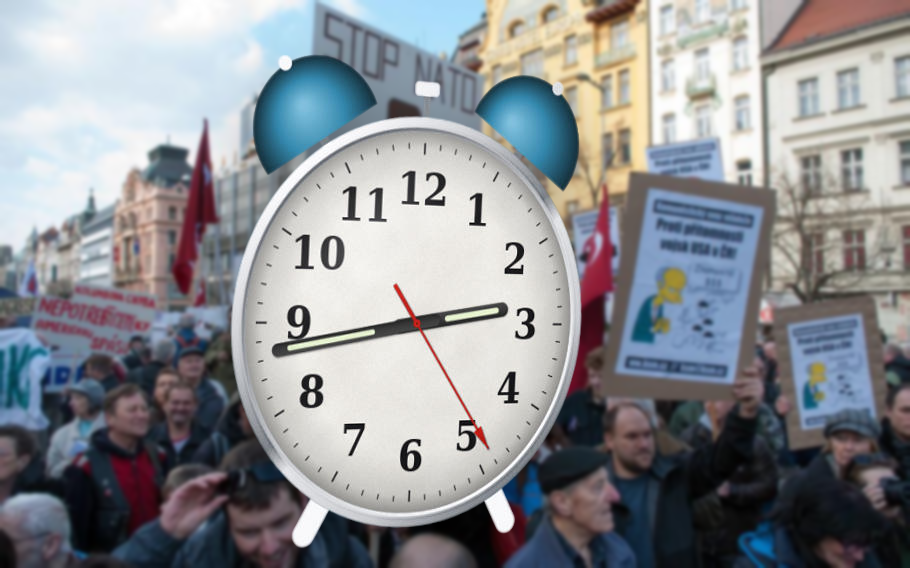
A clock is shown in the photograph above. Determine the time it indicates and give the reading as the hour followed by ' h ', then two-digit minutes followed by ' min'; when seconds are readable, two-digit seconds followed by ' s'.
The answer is 2 h 43 min 24 s
